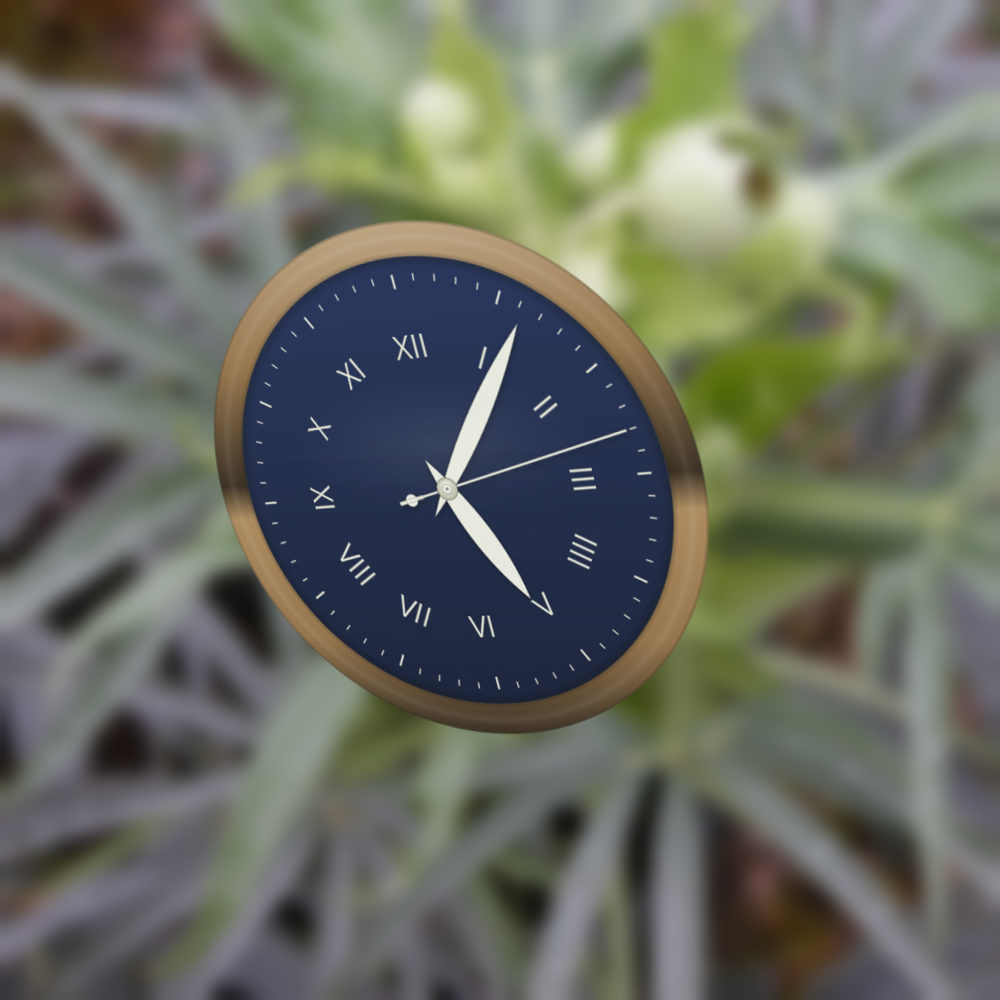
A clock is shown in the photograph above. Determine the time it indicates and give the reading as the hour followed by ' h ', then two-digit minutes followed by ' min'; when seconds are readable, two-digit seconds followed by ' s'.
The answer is 5 h 06 min 13 s
